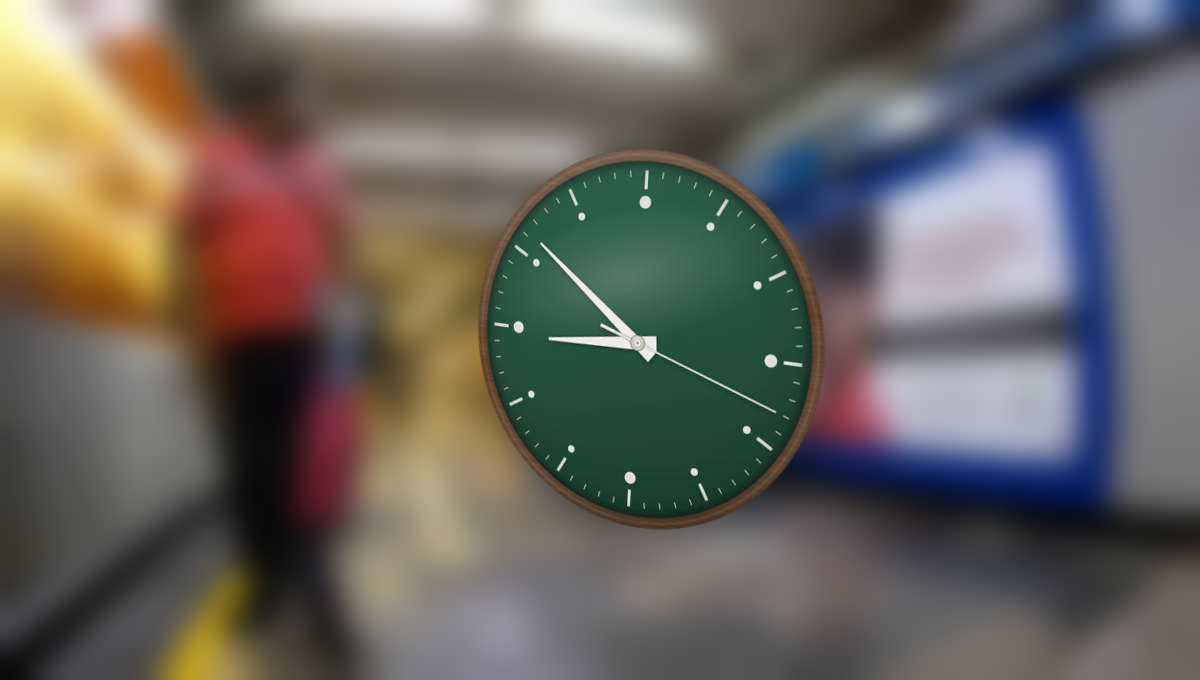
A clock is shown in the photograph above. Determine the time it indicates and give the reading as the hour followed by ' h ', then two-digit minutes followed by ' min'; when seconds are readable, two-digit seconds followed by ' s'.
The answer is 8 h 51 min 18 s
